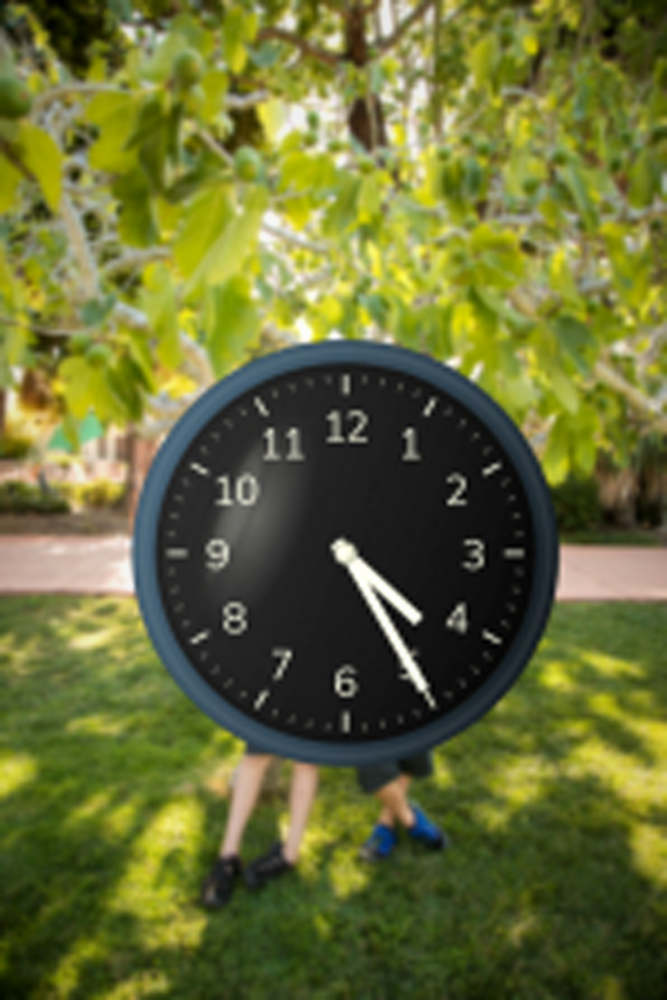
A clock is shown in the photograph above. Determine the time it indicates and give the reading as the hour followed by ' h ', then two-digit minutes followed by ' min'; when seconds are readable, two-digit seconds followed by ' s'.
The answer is 4 h 25 min
